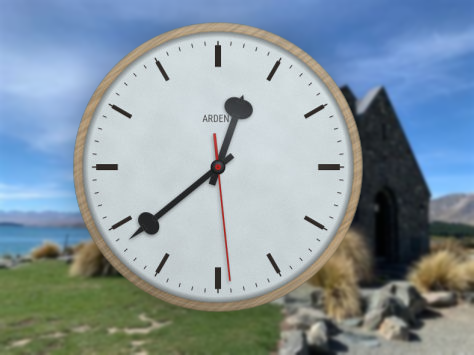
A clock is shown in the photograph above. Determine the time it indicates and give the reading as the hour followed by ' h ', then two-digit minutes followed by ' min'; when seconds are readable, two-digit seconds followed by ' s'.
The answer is 12 h 38 min 29 s
